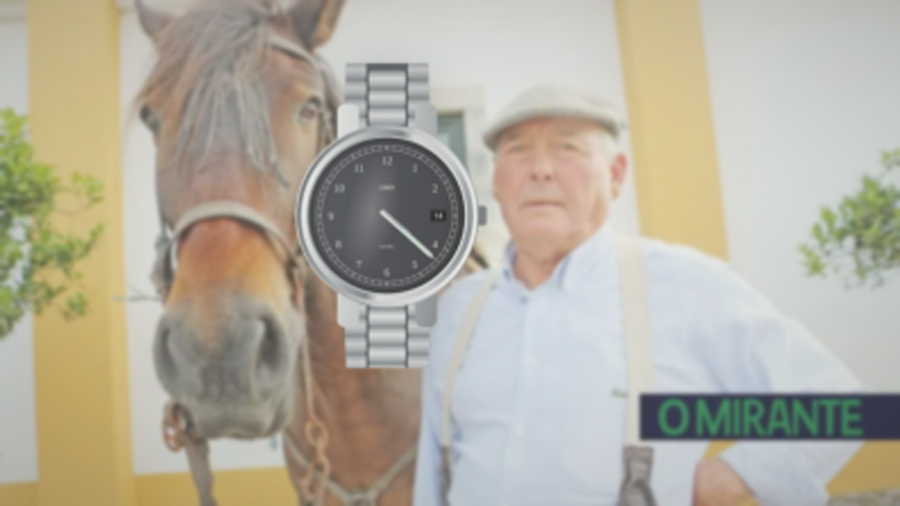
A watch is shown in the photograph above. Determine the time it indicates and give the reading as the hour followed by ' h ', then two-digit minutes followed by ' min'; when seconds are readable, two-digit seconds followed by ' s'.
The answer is 4 h 22 min
